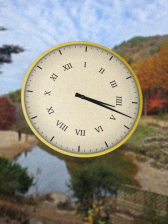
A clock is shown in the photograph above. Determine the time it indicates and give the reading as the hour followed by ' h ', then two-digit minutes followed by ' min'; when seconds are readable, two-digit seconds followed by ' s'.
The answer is 4 h 23 min
